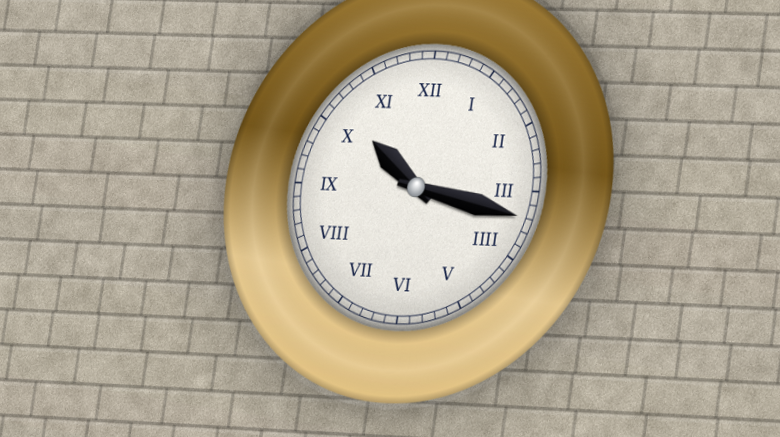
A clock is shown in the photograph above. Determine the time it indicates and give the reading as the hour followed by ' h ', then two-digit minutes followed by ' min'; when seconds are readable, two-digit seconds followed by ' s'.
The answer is 10 h 17 min
